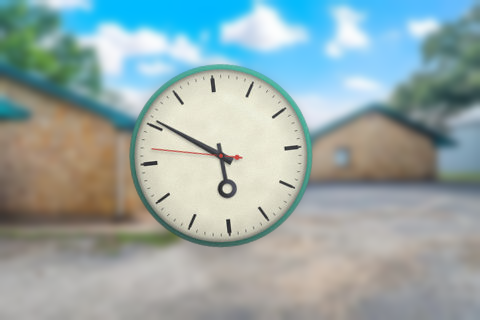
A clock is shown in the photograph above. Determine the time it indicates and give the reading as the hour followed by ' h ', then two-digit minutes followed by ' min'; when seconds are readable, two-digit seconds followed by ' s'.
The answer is 5 h 50 min 47 s
